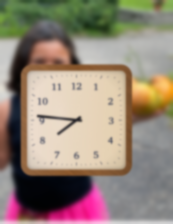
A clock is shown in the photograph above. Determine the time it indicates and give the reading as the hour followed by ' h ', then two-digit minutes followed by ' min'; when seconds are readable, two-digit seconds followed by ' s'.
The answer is 7 h 46 min
